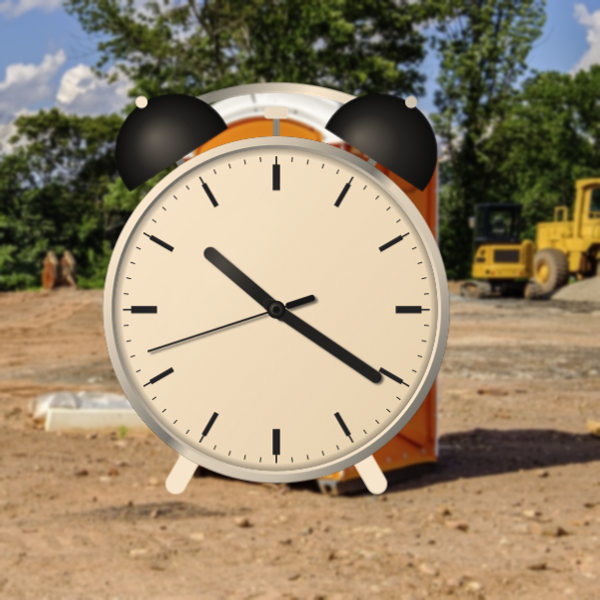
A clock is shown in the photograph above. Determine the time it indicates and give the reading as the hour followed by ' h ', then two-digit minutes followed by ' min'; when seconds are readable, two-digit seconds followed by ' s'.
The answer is 10 h 20 min 42 s
